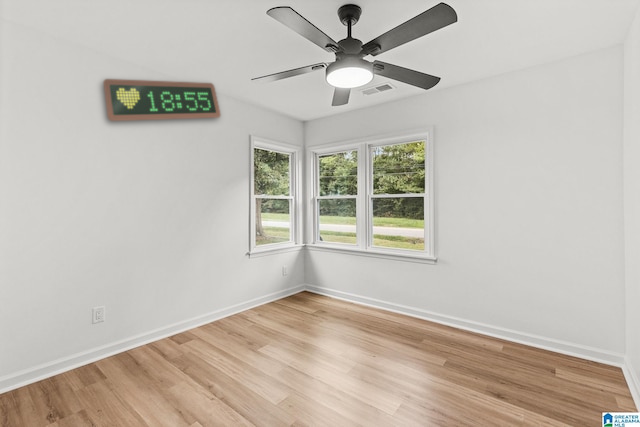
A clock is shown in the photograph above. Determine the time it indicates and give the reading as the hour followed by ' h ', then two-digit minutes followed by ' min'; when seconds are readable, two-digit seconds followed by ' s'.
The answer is 18 h 55 min
